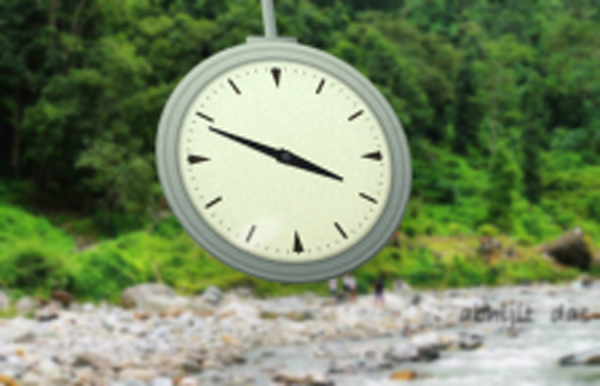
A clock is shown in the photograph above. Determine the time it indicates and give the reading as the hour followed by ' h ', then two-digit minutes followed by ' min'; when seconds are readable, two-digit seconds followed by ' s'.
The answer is 3 h 49 min
